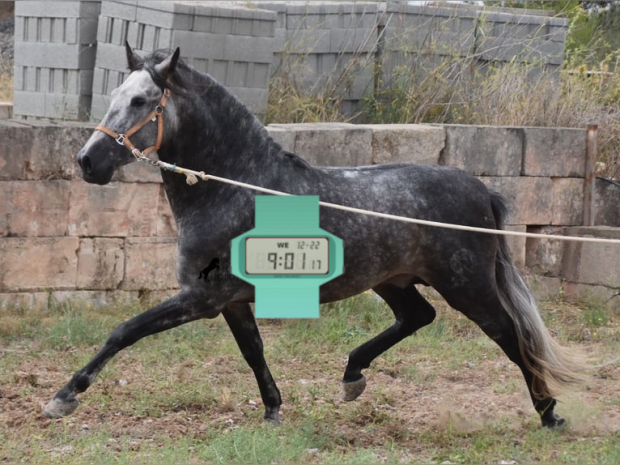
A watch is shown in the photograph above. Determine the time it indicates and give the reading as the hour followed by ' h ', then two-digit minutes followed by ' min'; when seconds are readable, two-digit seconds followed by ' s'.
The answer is 9 h 01 min 17 s
